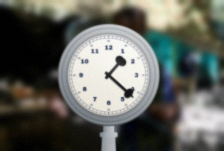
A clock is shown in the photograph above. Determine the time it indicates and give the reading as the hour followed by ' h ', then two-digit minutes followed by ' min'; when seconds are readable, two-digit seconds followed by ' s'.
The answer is 1 h 22 min
